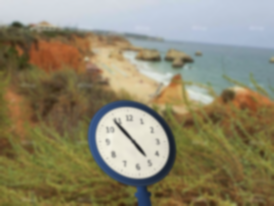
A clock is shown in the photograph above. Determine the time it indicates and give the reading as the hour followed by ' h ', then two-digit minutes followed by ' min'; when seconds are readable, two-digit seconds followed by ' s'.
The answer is 4 h 54 min
